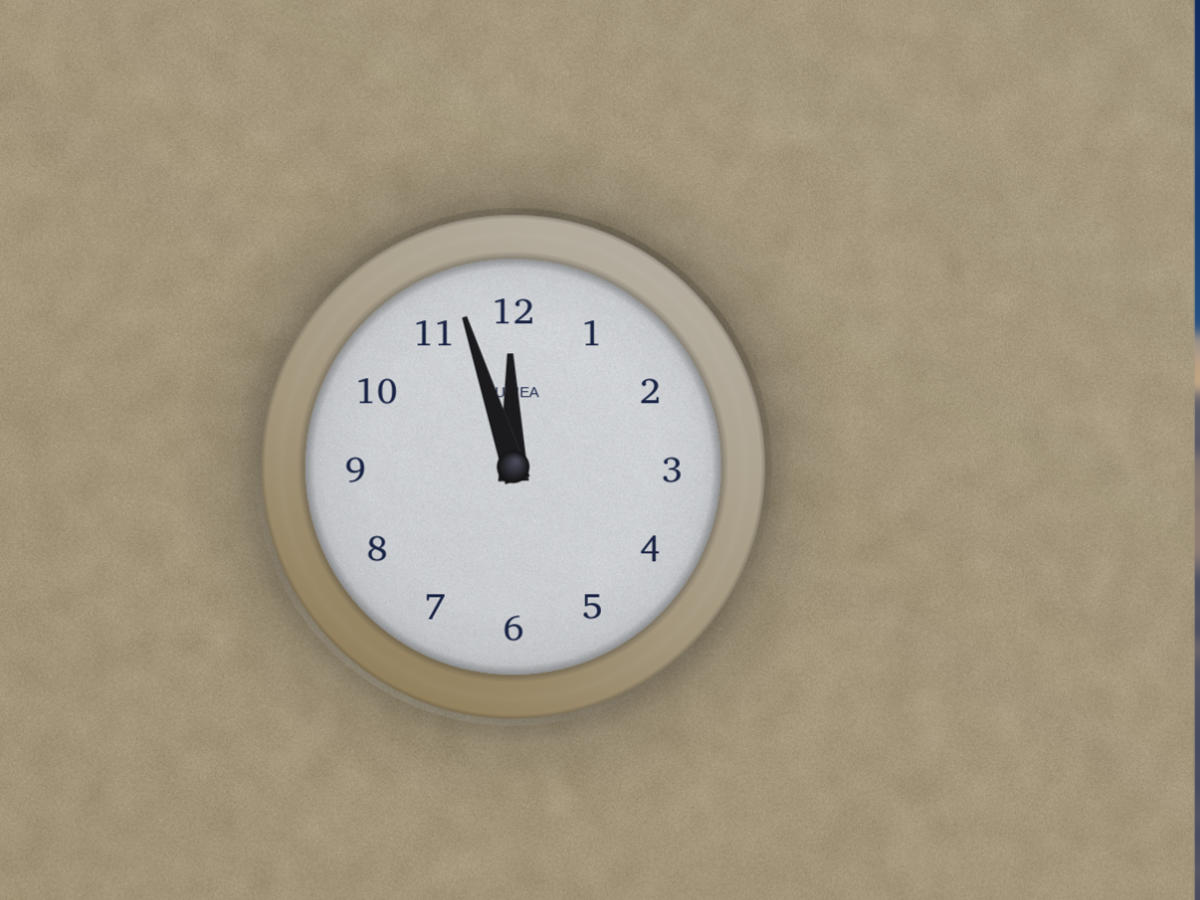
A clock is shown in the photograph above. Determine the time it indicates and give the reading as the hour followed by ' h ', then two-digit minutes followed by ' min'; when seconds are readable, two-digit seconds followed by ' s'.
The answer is 11 h 57 min
